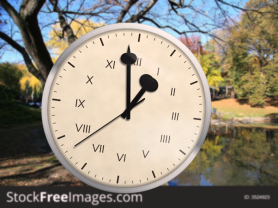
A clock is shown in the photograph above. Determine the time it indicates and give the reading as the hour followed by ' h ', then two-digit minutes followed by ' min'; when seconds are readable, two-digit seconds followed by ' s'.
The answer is 12 h 58 min 38 s
